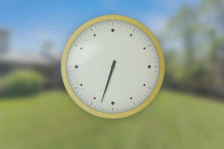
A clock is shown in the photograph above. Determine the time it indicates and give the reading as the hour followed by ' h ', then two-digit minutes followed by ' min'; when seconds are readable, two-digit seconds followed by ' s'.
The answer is 6 h 33 min
